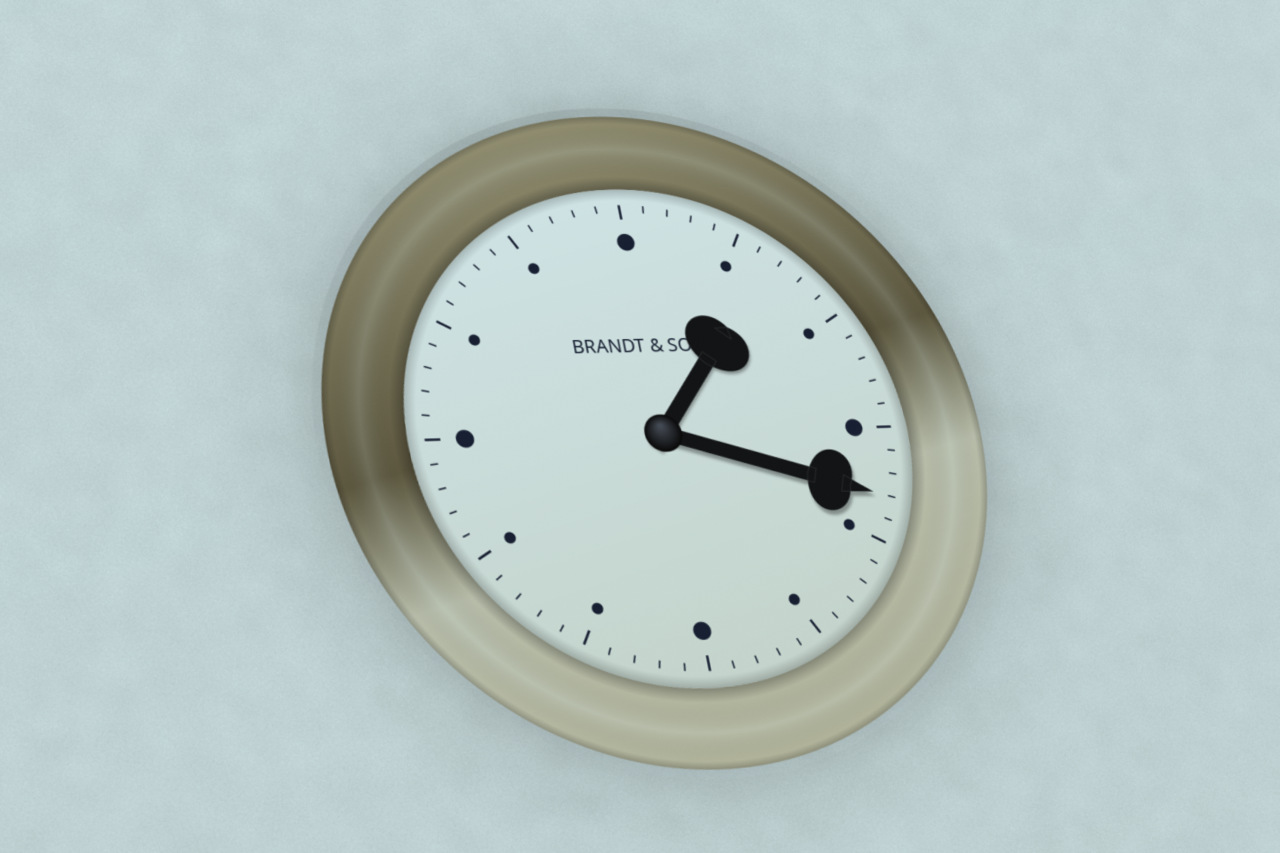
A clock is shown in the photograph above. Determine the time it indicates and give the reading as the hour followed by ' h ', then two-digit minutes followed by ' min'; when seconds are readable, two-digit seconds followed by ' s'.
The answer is 1 h 18 min
